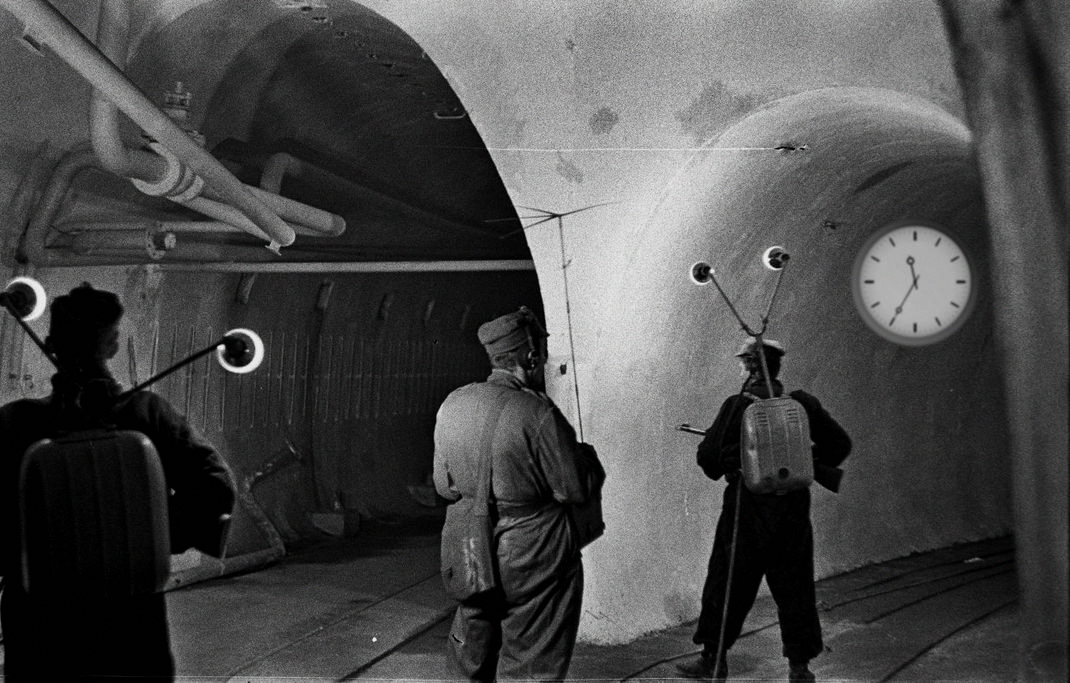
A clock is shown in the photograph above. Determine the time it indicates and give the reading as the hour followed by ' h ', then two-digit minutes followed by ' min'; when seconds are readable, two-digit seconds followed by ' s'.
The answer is 11 h 35 min
